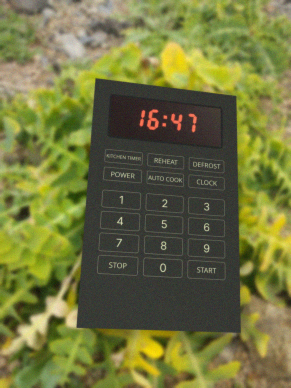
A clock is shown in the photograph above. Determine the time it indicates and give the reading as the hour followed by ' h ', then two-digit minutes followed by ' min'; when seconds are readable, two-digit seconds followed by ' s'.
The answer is 16 h 47 min
